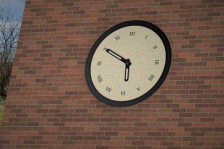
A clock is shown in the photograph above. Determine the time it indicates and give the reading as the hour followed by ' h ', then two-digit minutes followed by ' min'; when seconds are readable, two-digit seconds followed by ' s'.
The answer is 5 h 50 min
